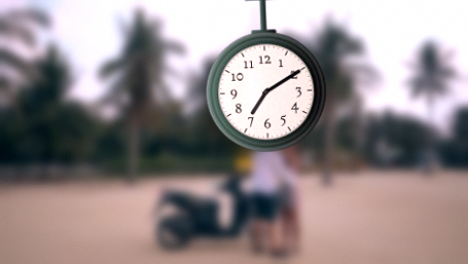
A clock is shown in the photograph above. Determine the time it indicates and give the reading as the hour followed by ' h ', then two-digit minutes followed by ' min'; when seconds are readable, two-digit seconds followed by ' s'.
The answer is 7 h 10 min
